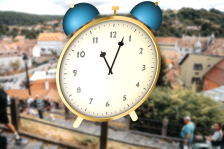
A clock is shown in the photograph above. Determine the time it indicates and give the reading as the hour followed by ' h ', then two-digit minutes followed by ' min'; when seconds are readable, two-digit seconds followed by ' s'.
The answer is 11 h 03 min
